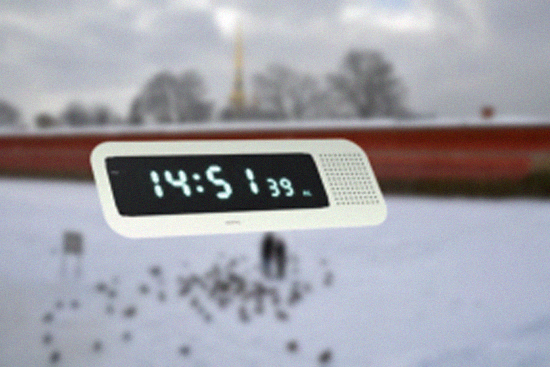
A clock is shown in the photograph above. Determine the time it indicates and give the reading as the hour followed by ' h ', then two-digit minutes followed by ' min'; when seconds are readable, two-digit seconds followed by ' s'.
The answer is 14 h 51 min 39 s
